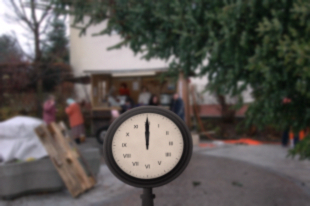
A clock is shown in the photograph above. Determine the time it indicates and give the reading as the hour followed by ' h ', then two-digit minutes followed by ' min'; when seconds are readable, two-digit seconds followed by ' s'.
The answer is 12 h 00 min
